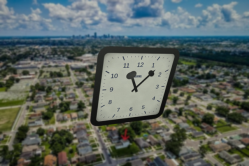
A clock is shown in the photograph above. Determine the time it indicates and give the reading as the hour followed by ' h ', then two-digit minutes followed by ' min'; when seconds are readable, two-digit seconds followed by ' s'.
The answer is 11 h 07 min
